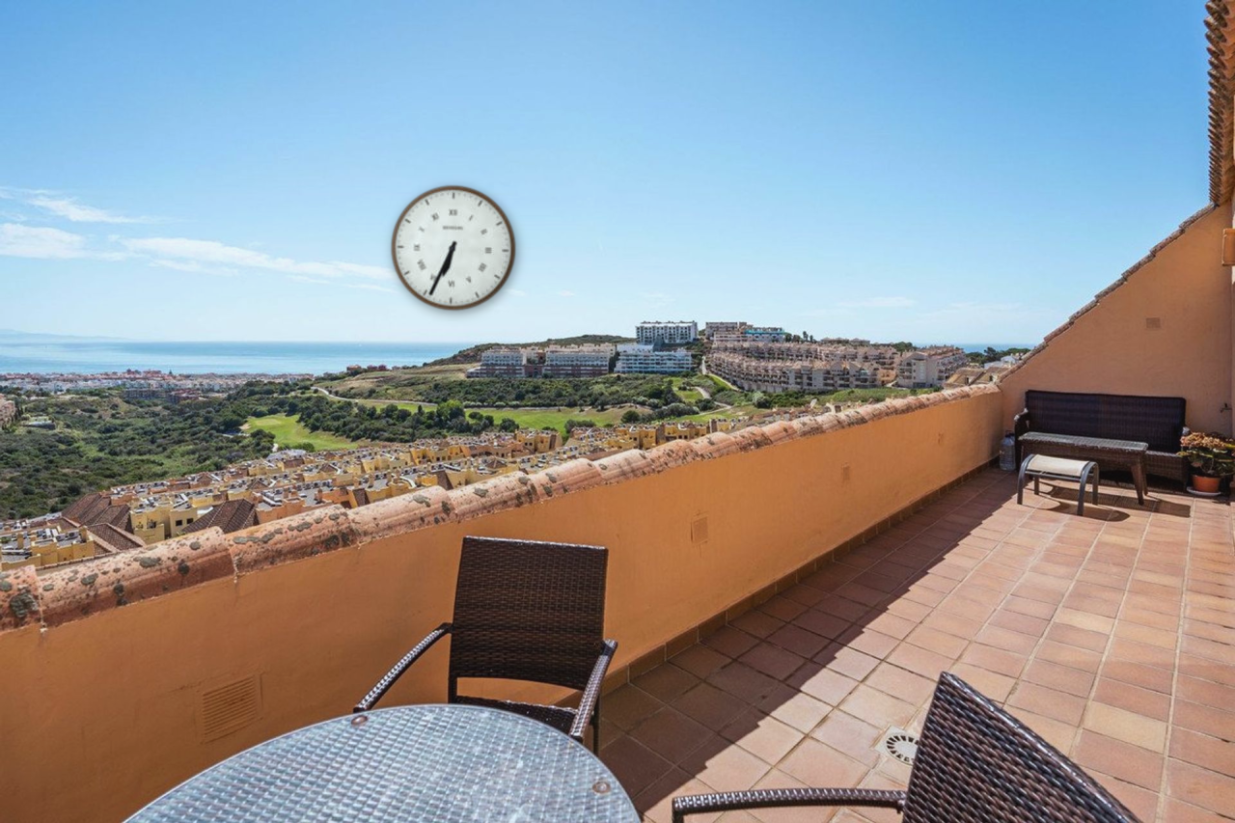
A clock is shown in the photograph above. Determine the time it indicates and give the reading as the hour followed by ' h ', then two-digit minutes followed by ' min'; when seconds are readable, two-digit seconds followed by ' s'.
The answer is 6 h 34 min
